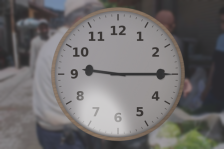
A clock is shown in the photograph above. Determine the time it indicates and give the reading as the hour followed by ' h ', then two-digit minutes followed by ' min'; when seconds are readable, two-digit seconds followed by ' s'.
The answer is 9 h 15 min
